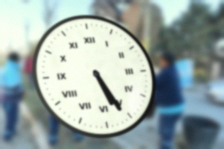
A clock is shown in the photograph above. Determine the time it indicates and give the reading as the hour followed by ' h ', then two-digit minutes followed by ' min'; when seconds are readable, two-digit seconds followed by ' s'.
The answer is 5 h 26 min
